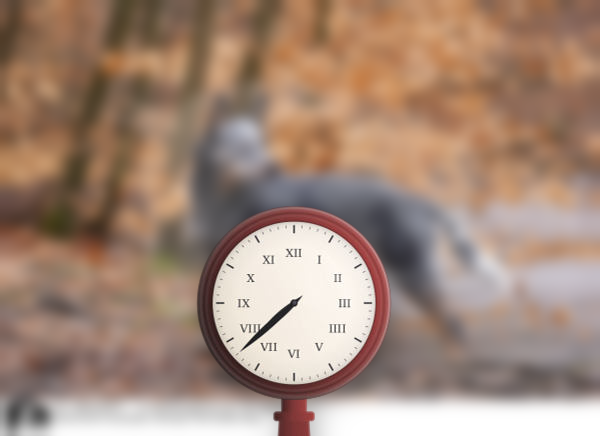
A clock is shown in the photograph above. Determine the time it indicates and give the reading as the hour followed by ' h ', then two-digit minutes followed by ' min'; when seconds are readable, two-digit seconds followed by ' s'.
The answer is 7 h 38 min
